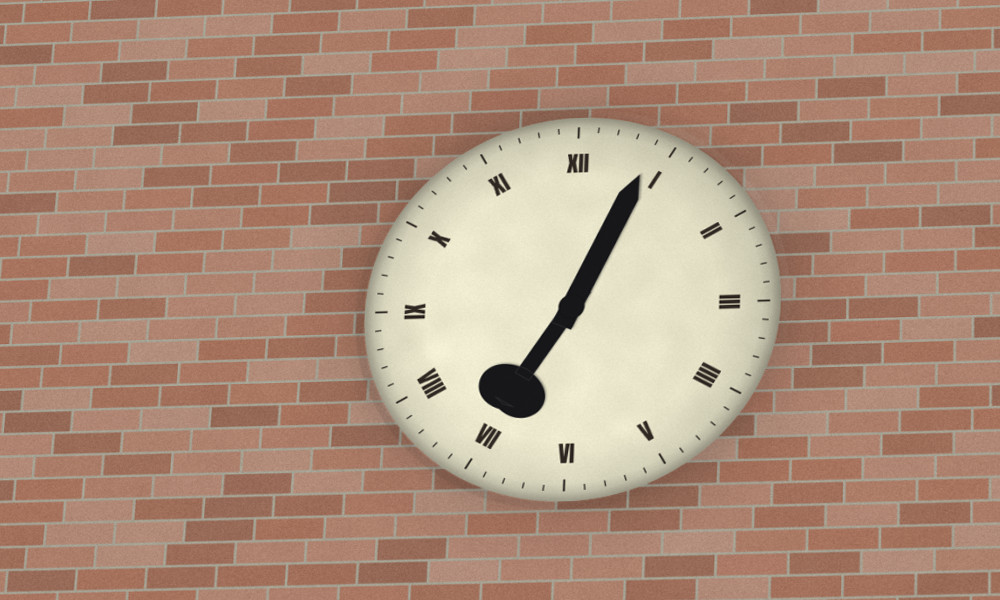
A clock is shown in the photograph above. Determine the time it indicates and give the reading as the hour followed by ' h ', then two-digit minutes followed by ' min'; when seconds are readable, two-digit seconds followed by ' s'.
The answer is 7 h 04 min
